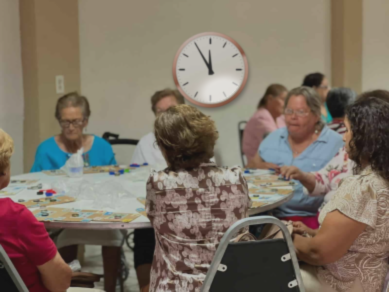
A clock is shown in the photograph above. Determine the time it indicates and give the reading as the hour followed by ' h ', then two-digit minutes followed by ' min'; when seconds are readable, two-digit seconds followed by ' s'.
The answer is 11 h 55 min
